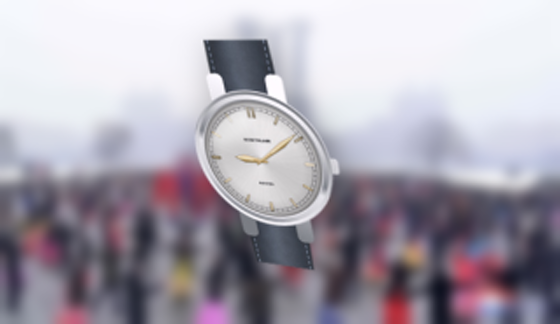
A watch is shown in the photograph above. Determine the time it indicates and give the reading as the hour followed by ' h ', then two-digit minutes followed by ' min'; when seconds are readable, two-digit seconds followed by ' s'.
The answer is 9 h 09 min
